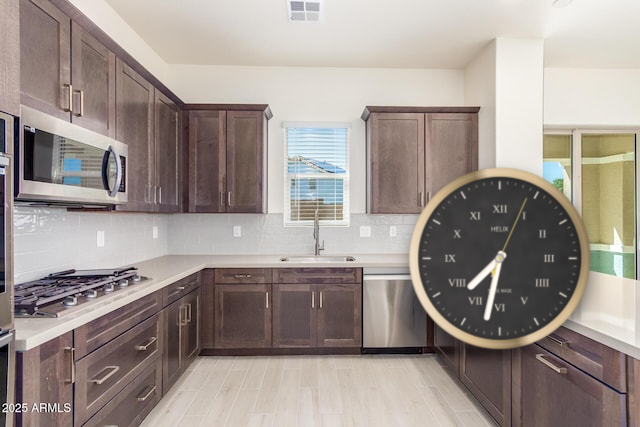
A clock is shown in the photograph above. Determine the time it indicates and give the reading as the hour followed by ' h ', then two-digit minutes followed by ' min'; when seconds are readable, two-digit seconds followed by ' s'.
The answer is 7 h 32 min 04 s
